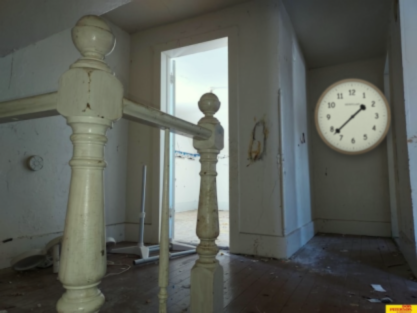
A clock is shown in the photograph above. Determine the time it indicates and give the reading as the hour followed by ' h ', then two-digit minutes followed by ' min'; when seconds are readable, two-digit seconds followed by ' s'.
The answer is 1 h 38 min
